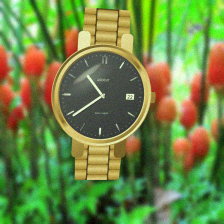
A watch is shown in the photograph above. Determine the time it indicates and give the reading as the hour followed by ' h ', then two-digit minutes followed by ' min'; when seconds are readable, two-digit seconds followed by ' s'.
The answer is 10 h 39 min
